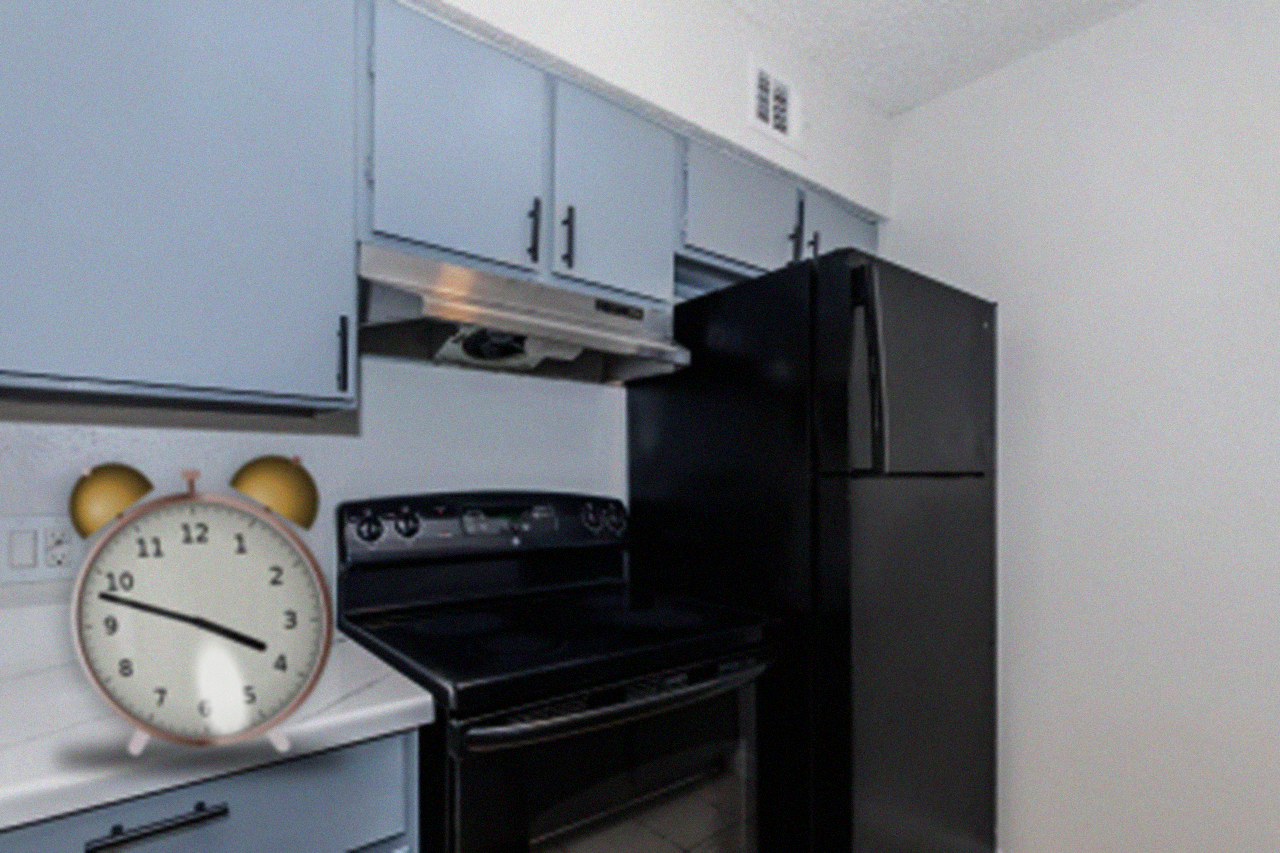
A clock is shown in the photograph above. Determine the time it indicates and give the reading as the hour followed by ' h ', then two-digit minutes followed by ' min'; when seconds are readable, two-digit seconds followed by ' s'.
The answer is 3 h 48 min
